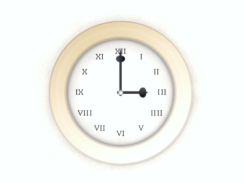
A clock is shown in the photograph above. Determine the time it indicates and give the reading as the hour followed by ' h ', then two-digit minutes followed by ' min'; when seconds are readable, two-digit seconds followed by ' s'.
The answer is 3 h 00 min
